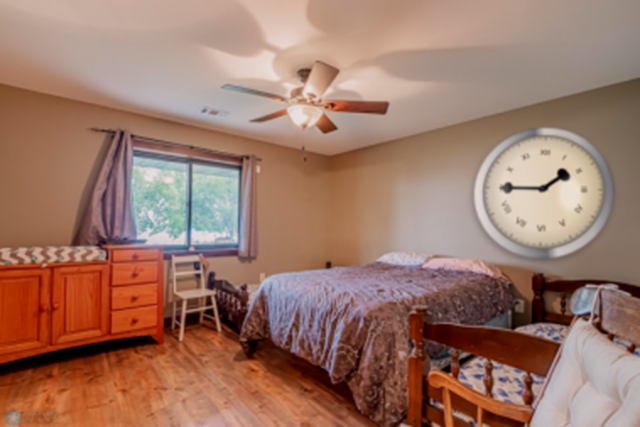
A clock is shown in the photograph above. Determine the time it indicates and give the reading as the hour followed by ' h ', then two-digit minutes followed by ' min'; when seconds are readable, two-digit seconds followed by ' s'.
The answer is 1 h 45 min
